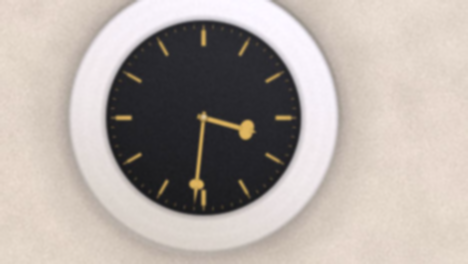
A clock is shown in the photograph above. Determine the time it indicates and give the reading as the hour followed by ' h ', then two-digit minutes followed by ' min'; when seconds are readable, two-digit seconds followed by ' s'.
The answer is 3 h 31 min
